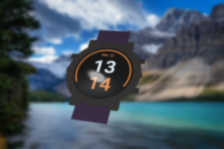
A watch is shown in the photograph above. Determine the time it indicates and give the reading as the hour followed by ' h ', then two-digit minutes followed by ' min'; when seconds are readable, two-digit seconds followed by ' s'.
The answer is 13 h 14 min
